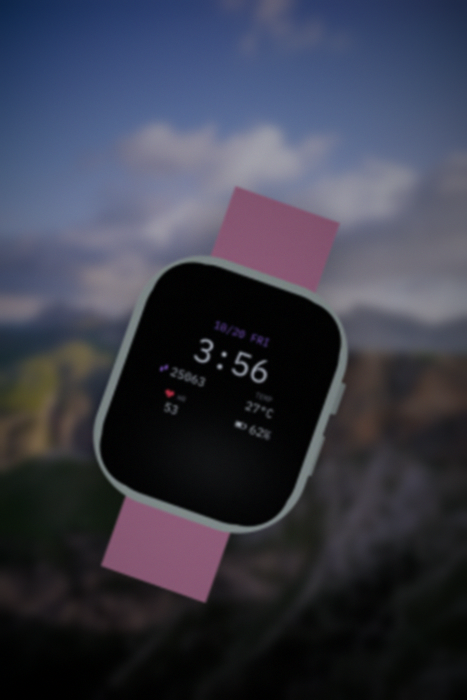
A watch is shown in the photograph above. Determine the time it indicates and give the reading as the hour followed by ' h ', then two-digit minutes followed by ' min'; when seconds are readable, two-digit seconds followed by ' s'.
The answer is 3 h 56 min
